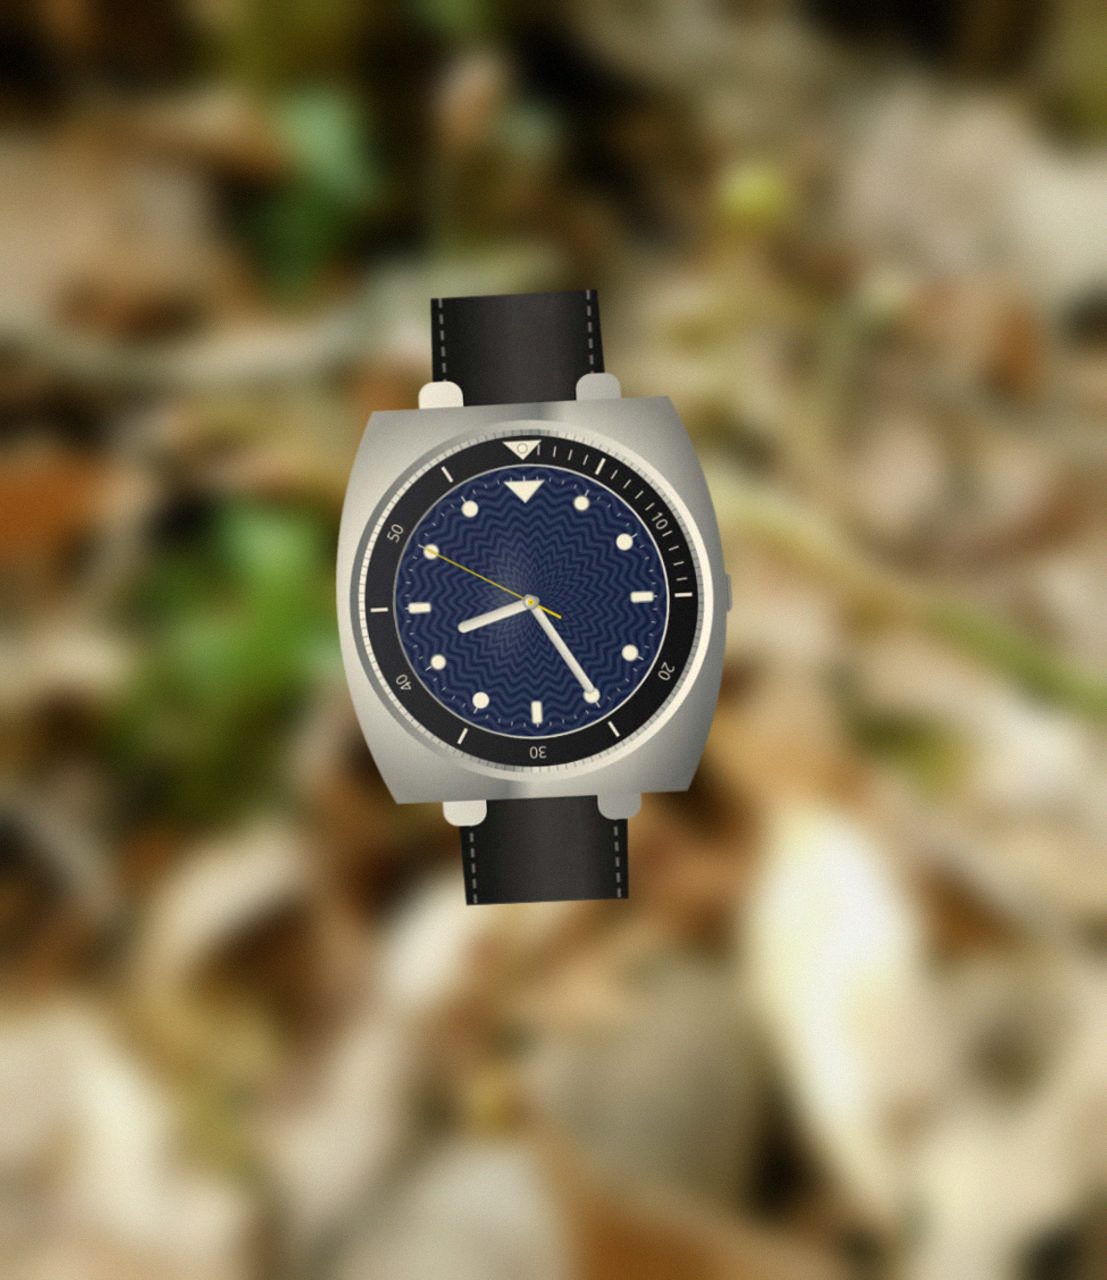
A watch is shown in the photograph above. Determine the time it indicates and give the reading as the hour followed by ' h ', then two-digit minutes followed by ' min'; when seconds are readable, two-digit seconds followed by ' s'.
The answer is 8 h 24 min 50 s
